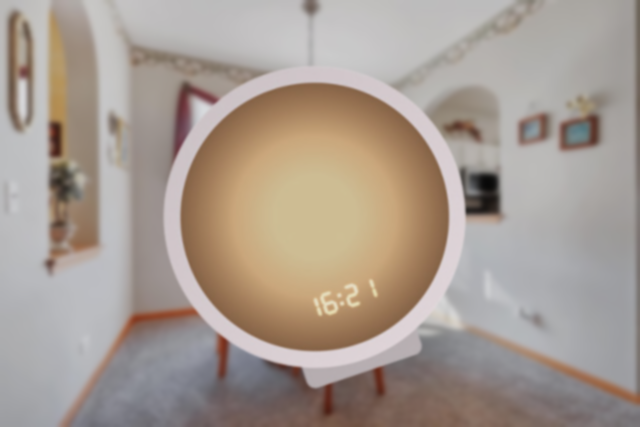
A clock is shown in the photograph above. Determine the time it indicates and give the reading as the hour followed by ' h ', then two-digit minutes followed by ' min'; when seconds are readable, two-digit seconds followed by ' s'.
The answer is 16 h 21 min
